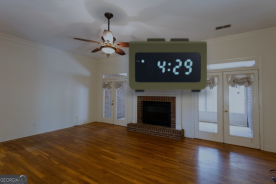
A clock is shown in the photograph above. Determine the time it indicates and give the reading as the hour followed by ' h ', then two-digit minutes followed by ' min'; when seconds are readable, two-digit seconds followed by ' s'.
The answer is 4 h 29 min
